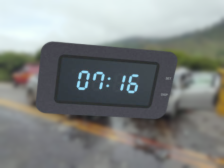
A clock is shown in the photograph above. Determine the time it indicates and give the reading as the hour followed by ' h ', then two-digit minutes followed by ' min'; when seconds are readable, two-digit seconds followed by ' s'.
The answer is 7 h 16 min
